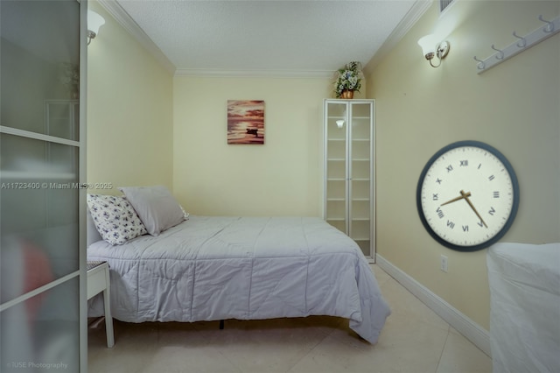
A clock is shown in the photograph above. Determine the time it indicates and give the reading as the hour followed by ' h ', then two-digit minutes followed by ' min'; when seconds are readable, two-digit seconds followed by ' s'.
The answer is 8 h 24 min
